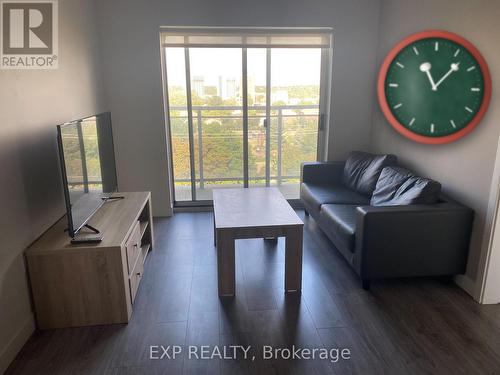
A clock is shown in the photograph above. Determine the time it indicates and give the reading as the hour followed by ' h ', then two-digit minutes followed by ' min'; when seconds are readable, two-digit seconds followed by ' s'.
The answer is 11 h 07 min
